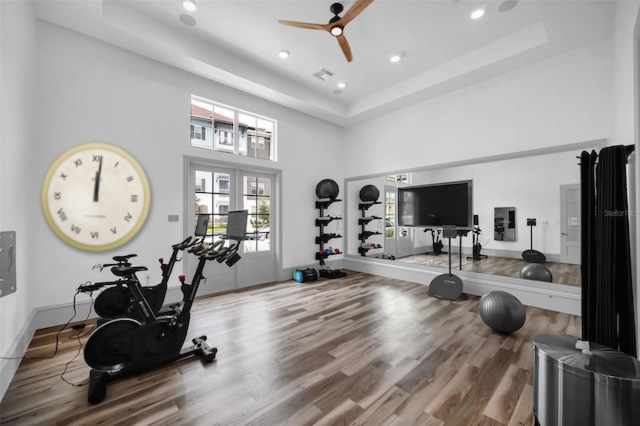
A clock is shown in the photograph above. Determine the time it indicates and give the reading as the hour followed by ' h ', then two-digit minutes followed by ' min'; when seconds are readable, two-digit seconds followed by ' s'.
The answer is 12 h 01 min
